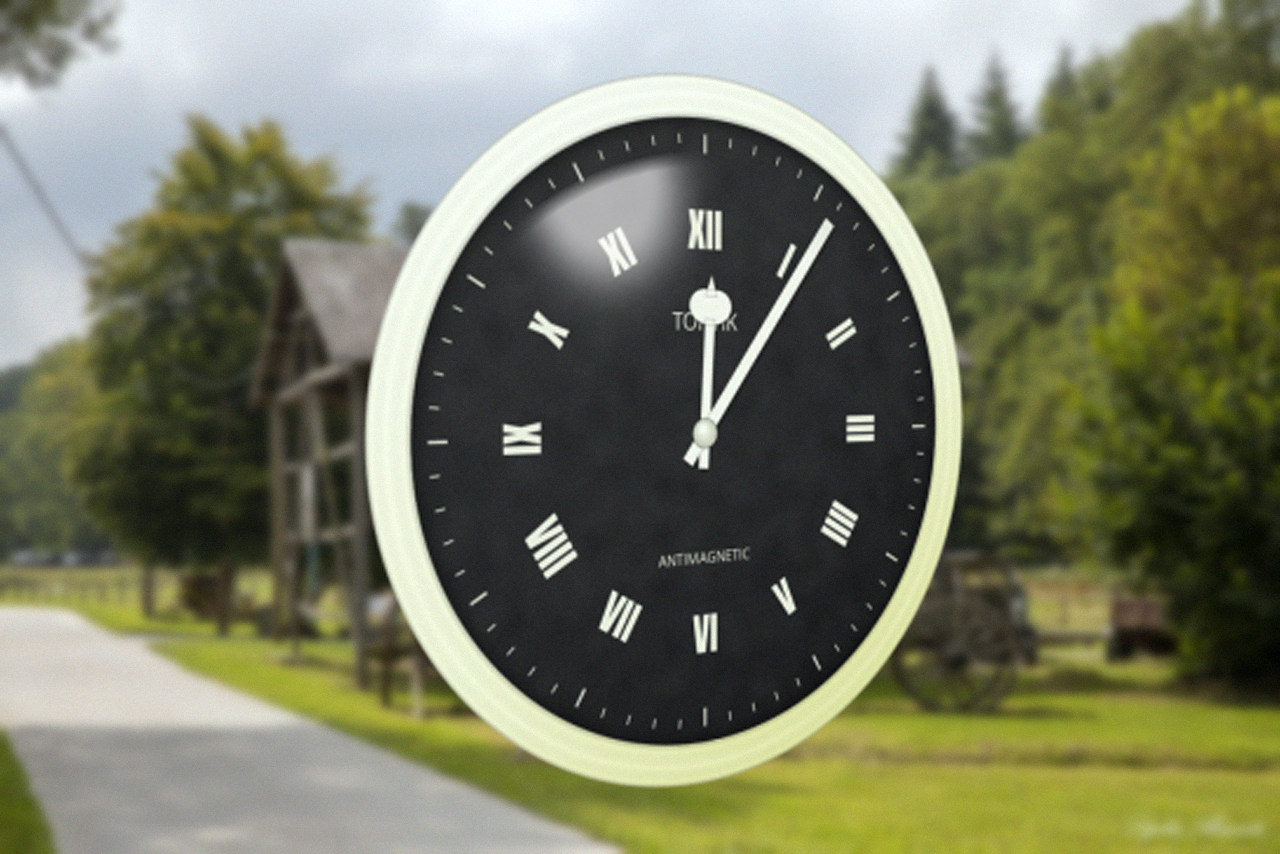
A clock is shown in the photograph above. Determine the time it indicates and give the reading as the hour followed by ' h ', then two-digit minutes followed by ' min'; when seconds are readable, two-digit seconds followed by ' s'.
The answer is 12 h 06 min
